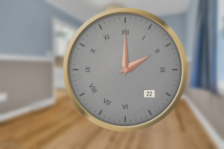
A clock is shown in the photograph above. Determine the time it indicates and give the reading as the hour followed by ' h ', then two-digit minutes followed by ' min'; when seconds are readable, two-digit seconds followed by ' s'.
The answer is 2 h 00 min
